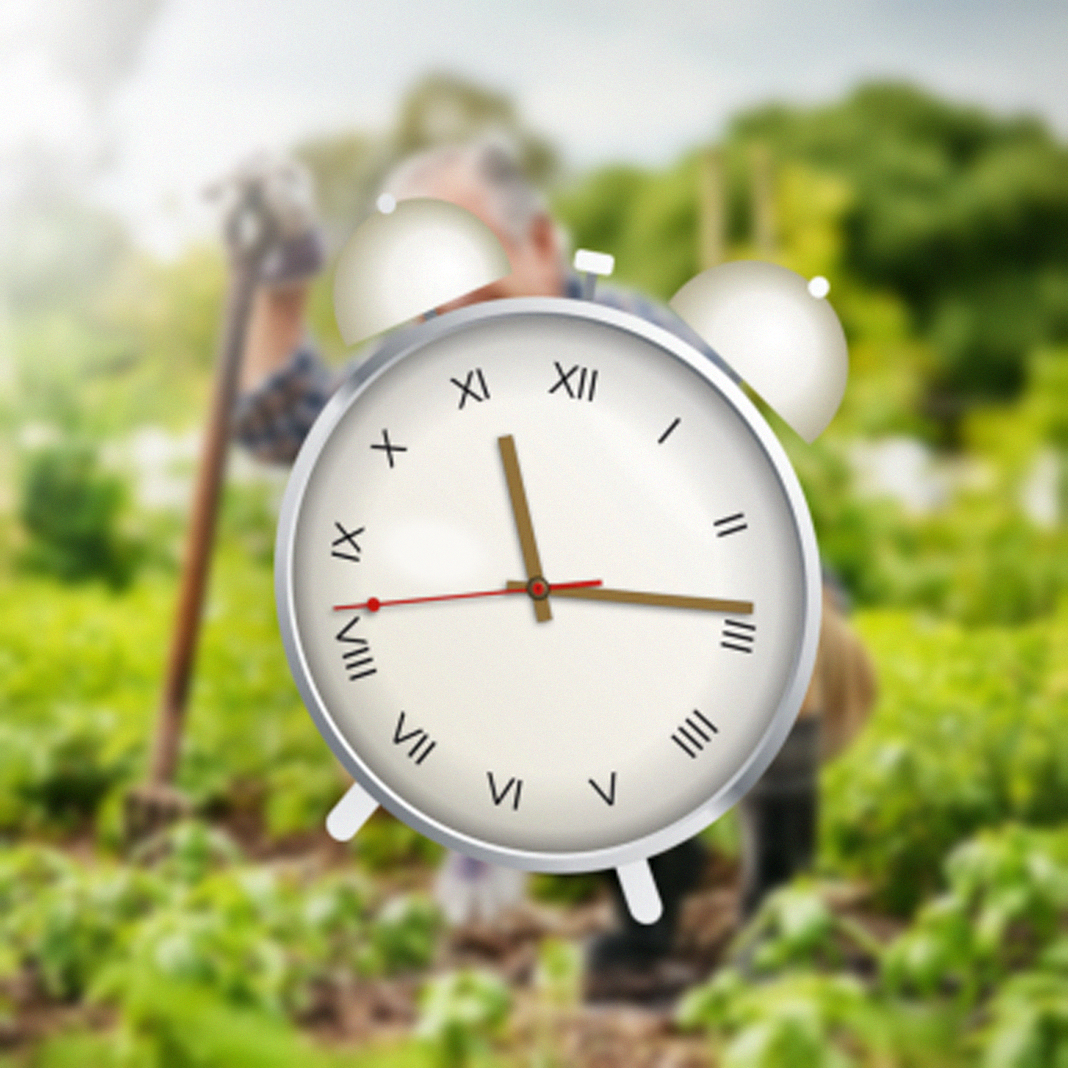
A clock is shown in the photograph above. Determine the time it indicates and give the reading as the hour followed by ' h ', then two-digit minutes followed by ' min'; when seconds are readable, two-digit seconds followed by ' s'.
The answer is 11 h 13 min 42 s
